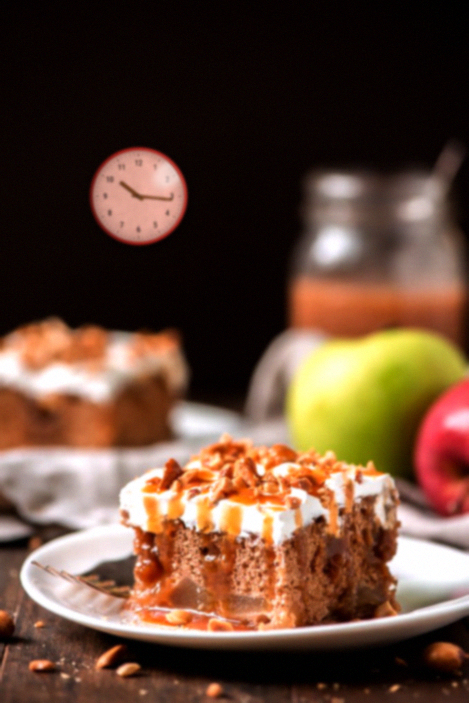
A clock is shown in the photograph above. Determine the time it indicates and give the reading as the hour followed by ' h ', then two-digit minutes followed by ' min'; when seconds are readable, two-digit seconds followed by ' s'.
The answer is 10 h 16 min
